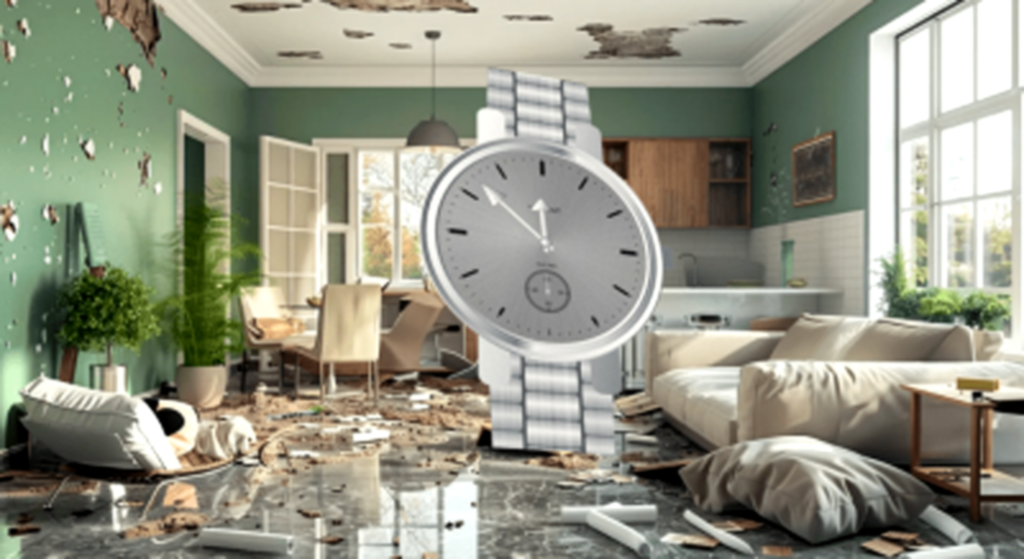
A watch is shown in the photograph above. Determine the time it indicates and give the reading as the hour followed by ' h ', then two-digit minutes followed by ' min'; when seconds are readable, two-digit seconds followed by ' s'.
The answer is 11 h 52 min
